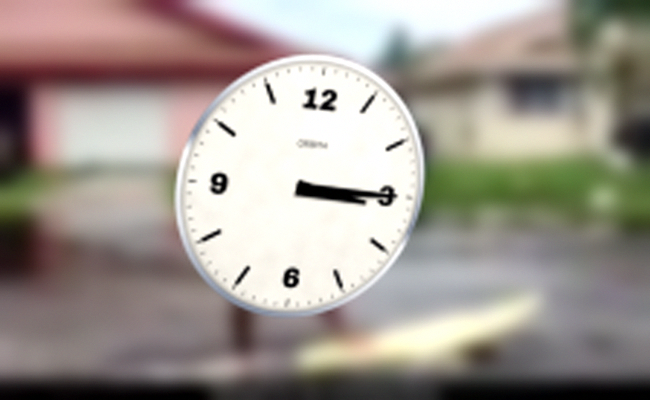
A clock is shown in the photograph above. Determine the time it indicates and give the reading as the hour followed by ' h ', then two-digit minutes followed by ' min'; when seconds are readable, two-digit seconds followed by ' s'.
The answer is 3 h 15 min
